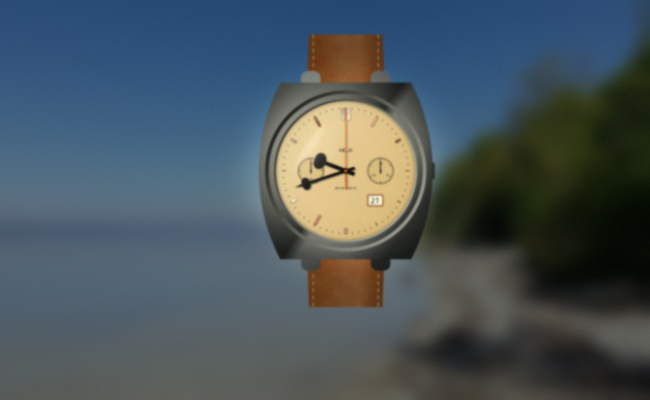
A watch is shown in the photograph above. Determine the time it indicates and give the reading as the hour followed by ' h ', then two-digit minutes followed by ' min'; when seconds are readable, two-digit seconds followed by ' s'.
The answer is 9 h 42 min
